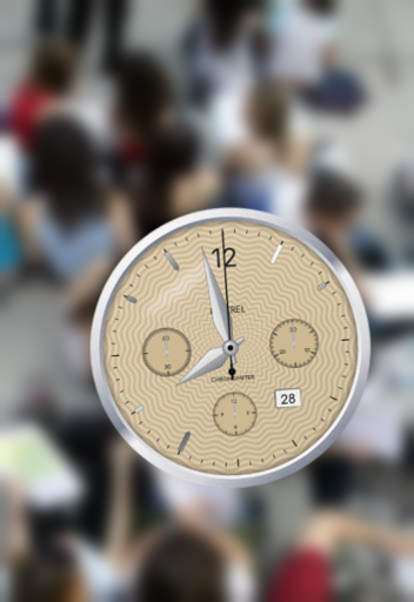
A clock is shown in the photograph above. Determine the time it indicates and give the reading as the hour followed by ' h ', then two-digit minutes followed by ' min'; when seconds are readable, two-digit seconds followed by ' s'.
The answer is 7 h 58 min
